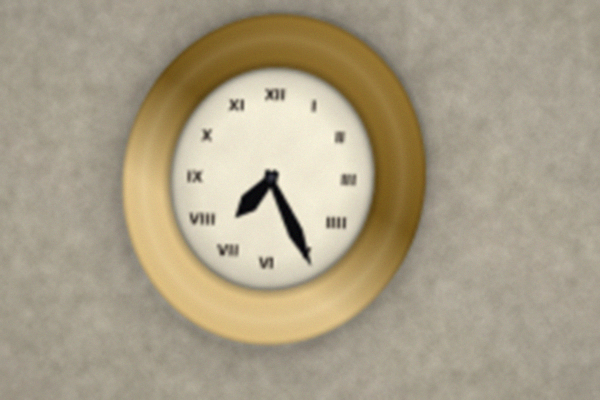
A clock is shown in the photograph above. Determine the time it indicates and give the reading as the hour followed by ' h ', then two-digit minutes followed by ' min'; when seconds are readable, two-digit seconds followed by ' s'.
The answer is 7 h 25 min
